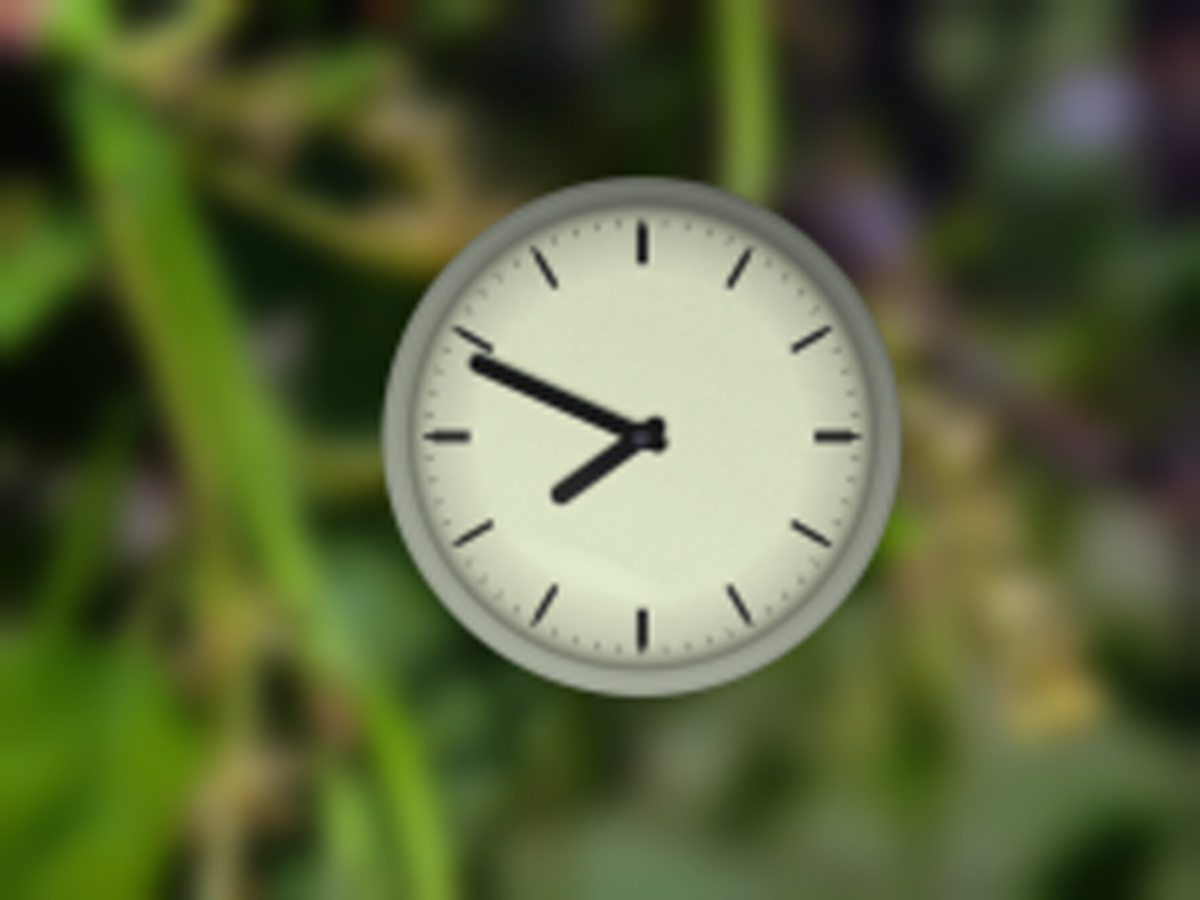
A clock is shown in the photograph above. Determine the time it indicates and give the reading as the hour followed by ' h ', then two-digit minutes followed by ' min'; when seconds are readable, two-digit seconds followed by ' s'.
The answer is 7 h 49 min
